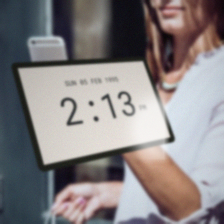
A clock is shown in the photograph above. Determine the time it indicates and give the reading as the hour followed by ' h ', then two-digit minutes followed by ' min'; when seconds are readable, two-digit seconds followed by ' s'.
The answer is 2 h 13 min
